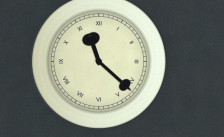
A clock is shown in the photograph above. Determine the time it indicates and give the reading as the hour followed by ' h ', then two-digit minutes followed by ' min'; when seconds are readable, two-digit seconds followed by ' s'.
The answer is 11 h 22 min
